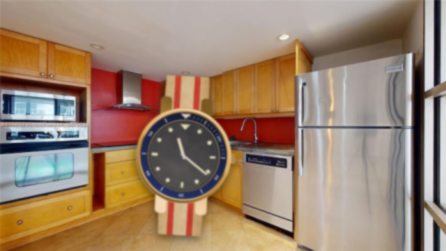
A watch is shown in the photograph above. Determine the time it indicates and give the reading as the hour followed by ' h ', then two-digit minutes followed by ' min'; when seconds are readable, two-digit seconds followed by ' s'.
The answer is 11 h 21 min
